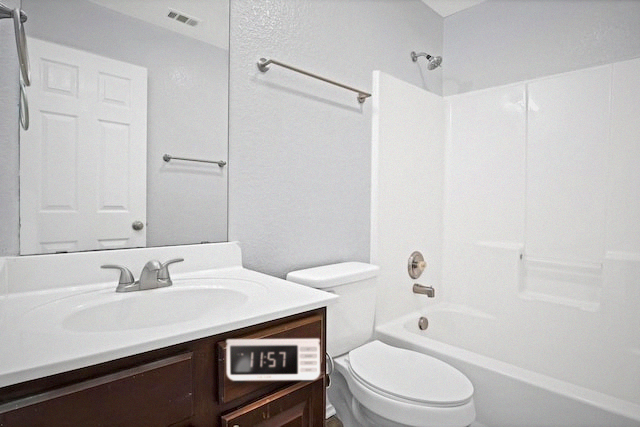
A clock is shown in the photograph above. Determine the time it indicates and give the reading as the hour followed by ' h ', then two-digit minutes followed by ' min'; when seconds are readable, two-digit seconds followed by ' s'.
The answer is 11 h 57 min
